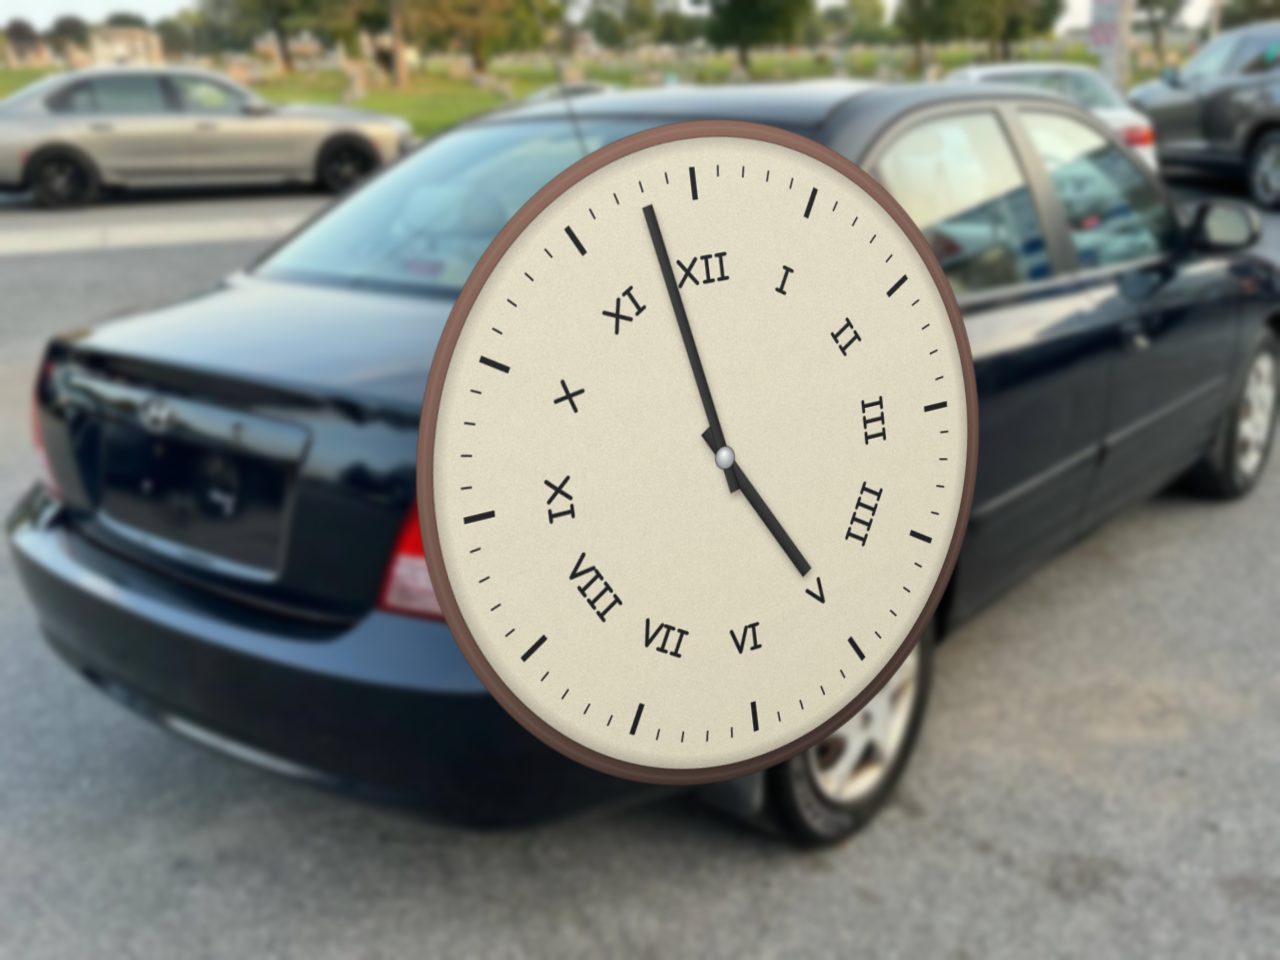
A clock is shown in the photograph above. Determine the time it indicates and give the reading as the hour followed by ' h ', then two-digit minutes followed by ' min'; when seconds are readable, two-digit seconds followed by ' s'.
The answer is 4 h 58 min
